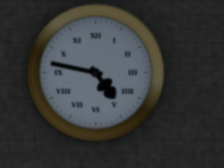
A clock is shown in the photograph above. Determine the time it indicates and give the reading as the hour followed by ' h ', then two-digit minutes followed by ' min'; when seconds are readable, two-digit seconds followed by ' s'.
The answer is 4 h 47 min
